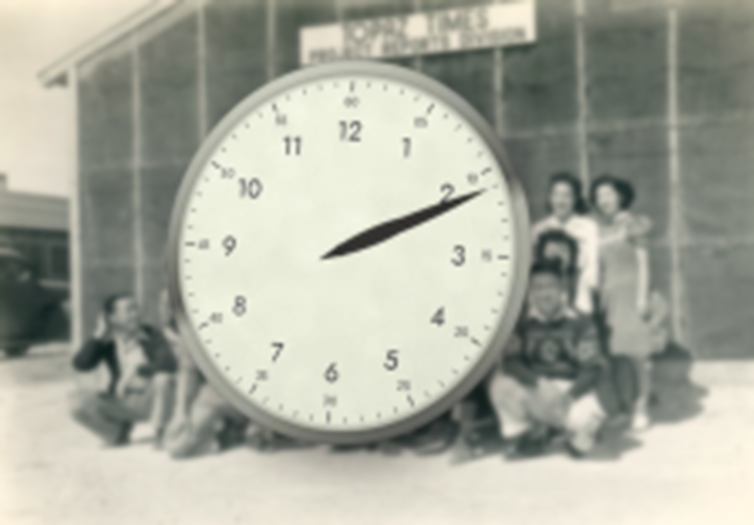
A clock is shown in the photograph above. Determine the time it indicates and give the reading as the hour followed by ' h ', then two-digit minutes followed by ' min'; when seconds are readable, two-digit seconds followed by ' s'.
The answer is 2 h 11 min
